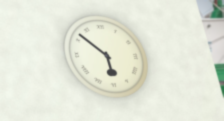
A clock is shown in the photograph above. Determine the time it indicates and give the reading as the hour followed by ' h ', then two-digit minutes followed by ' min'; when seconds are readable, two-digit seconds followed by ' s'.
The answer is 5 h 52 min
